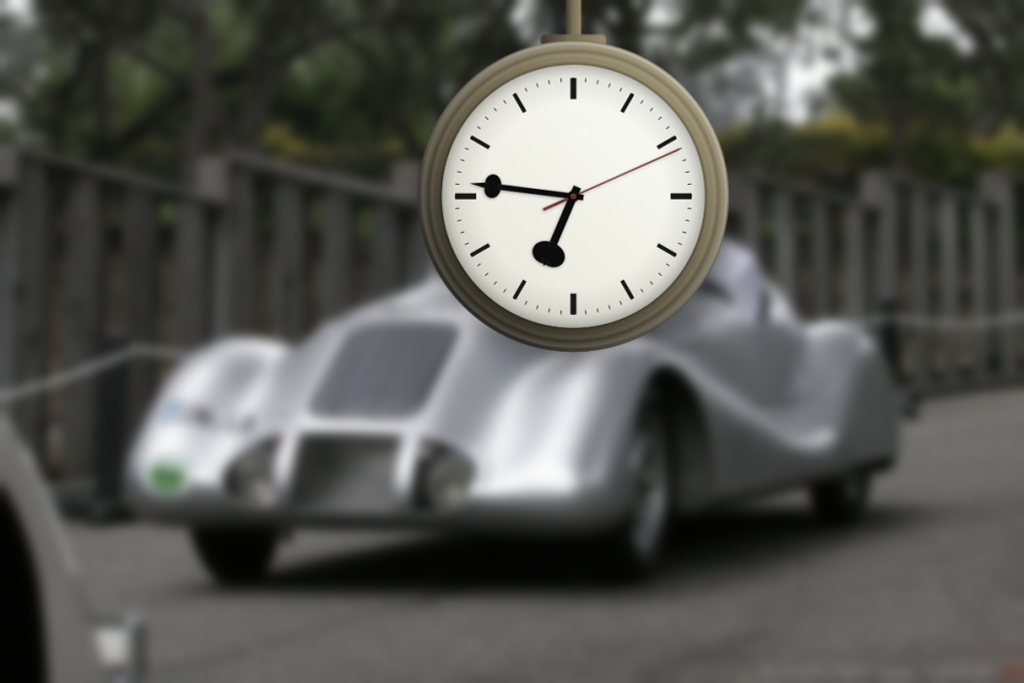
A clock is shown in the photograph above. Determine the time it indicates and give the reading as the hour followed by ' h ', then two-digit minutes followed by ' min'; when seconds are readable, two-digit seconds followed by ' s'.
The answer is 6 h 46 min 11 s
